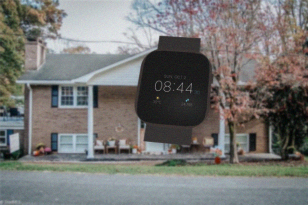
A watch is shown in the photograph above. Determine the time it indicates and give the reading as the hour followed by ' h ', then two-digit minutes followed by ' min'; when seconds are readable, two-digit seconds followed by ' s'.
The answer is 8 h 44 min
